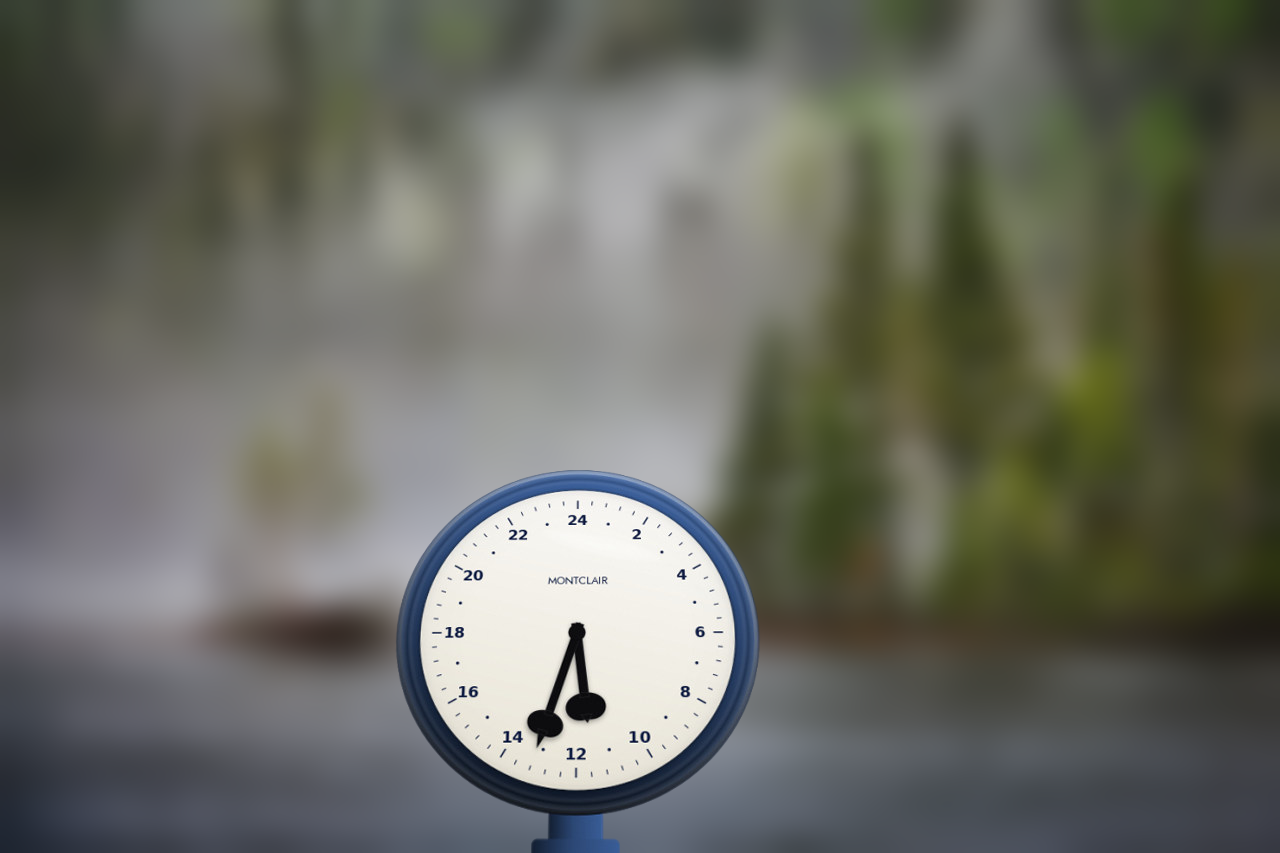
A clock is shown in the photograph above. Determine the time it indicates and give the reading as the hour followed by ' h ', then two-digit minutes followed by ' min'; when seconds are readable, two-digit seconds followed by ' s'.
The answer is 11 h 33 min
